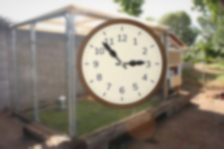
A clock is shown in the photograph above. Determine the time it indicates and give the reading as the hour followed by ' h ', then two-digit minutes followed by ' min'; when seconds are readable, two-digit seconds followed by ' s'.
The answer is 2 h 53 min
